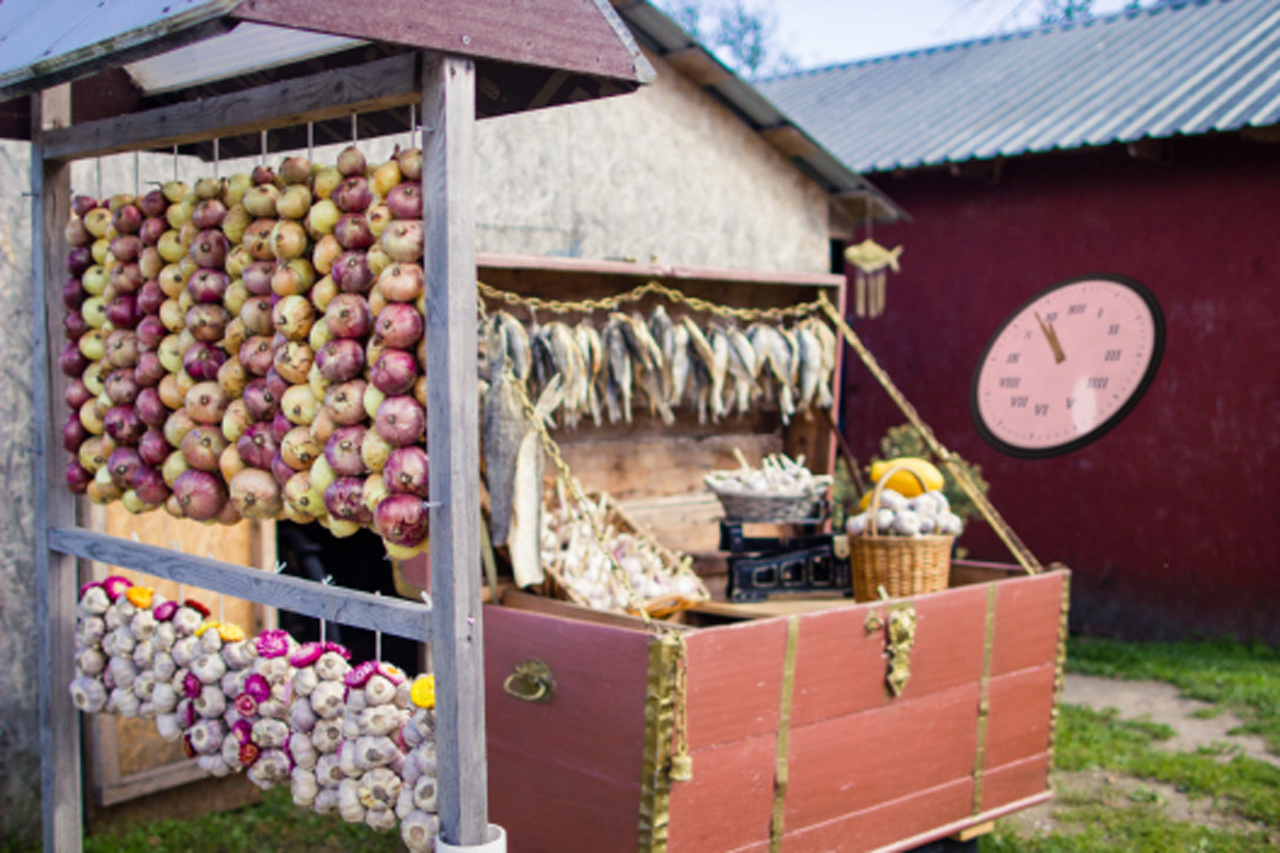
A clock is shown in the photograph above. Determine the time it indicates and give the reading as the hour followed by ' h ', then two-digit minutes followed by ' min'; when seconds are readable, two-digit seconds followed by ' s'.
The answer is 10 h 53 min
